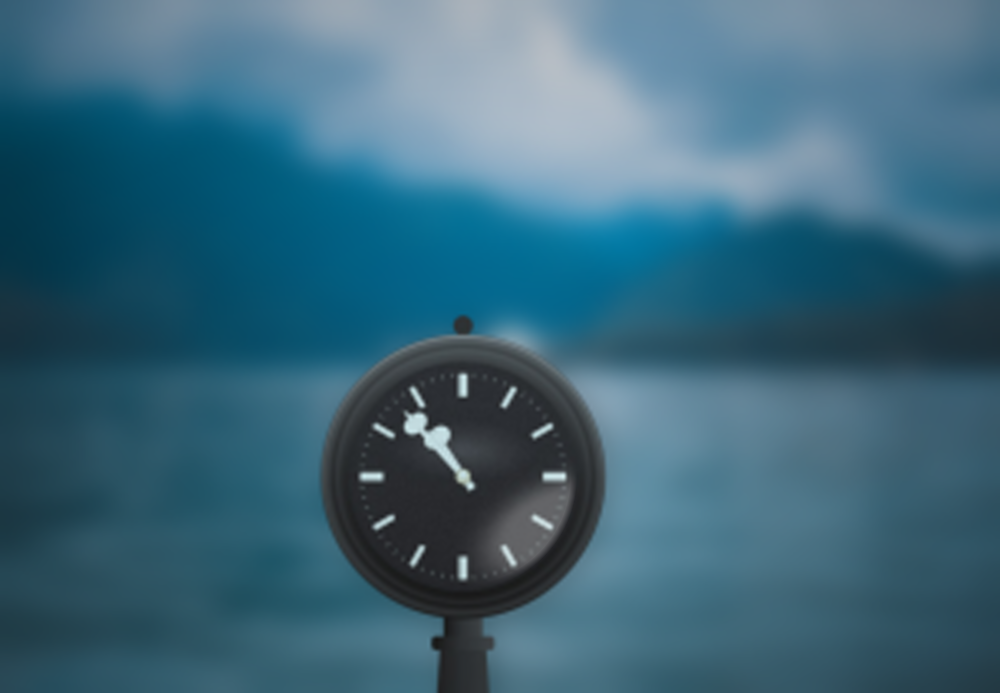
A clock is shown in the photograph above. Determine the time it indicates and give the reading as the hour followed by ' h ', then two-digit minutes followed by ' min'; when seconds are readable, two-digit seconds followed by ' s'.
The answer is 10 h 53 min
